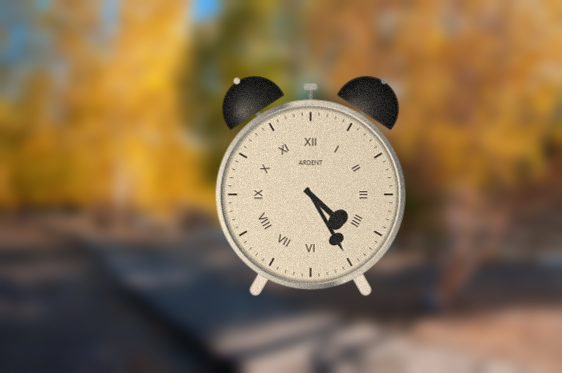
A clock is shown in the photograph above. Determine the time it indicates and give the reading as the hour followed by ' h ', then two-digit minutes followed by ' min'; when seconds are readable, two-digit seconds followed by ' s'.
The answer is 4 h 25 min
